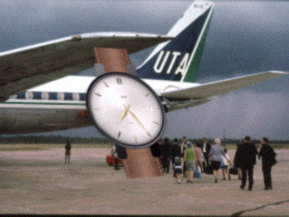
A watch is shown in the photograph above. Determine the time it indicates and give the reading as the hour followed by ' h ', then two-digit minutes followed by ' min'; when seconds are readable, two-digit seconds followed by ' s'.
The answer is 7 h 25 min
